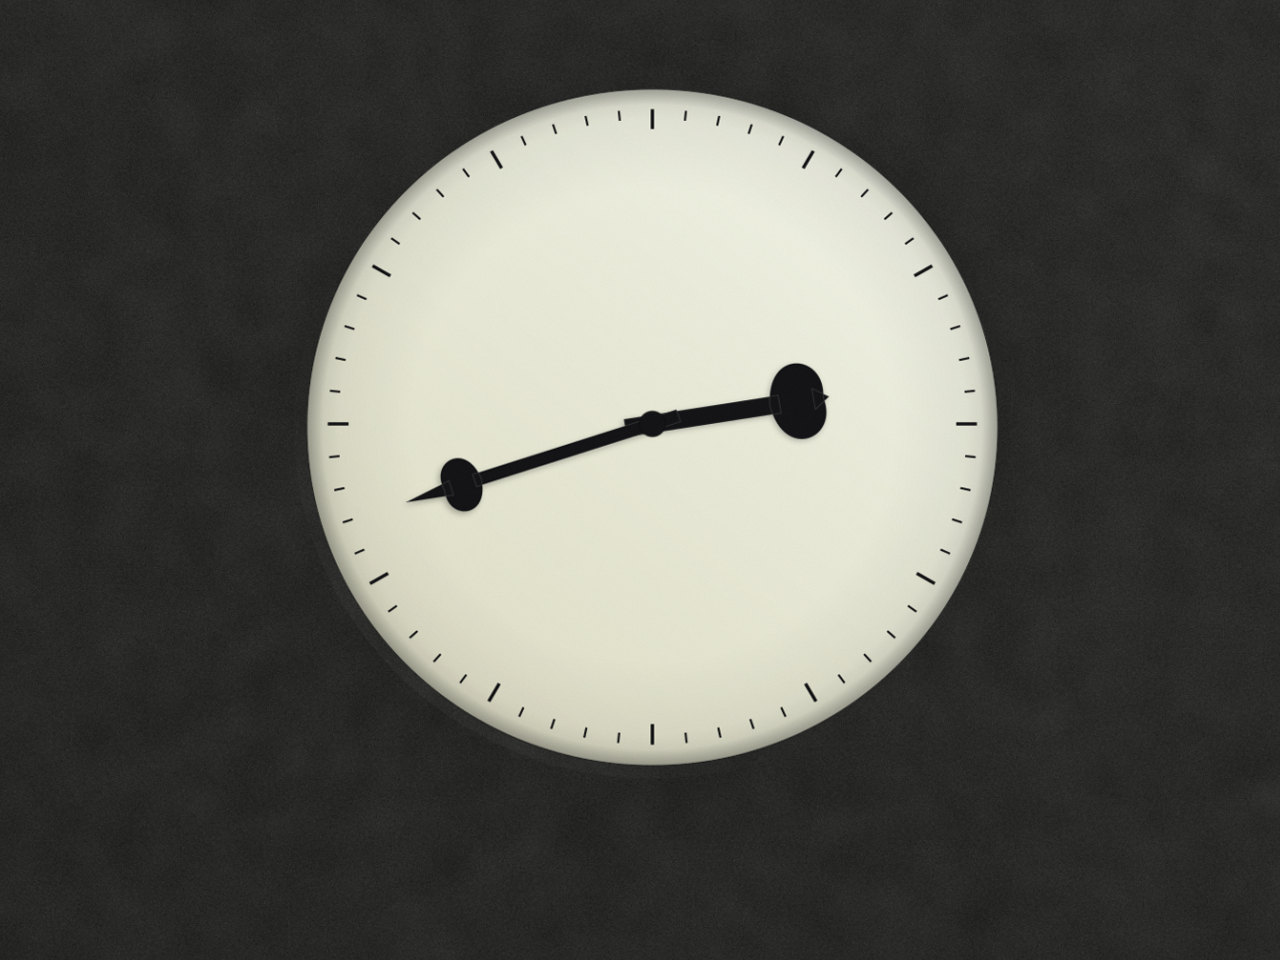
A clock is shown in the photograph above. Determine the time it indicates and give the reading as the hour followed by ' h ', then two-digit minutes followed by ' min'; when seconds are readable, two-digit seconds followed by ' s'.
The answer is 2 h 42 min
